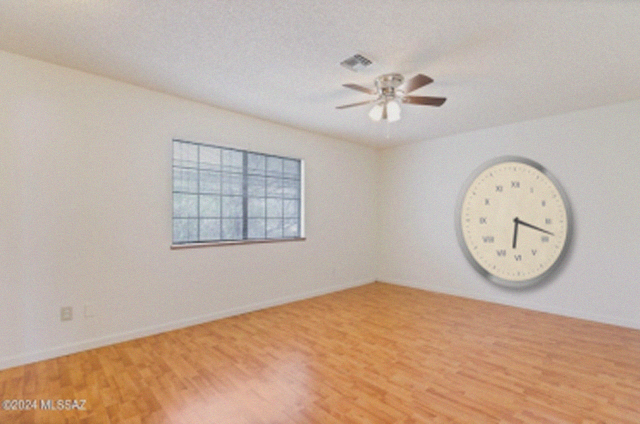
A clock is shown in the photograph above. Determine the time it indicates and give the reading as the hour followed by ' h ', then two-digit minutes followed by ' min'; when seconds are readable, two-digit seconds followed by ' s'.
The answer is 6 h 18 min
